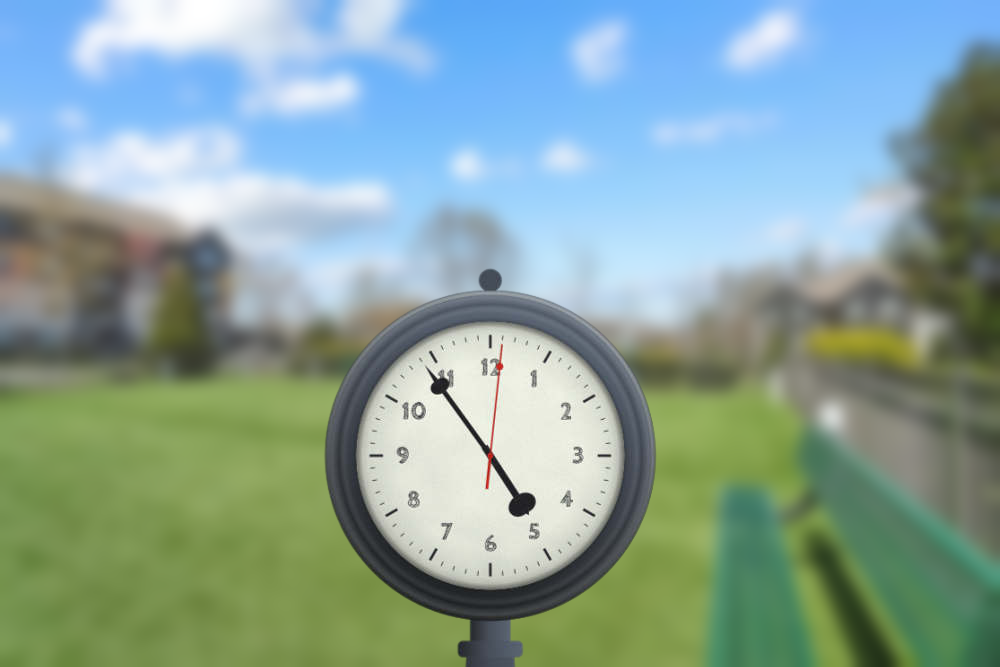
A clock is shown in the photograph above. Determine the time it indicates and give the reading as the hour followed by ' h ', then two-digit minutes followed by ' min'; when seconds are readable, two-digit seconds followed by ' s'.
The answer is 4 h 54 min 01 s
